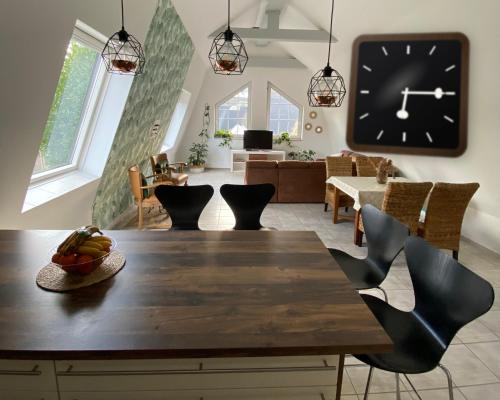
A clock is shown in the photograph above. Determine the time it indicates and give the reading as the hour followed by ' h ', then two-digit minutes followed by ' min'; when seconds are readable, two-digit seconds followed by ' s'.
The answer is 6 h 15 min
